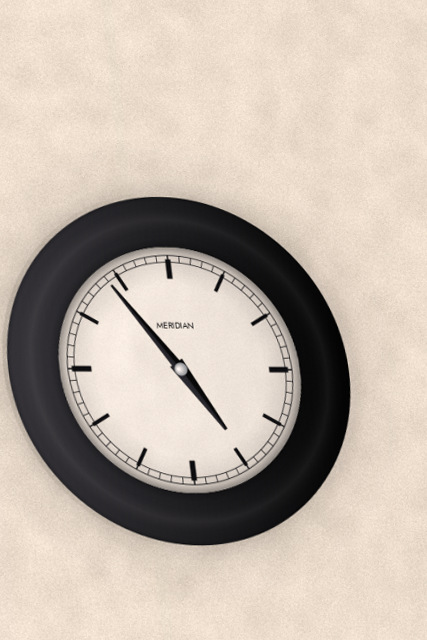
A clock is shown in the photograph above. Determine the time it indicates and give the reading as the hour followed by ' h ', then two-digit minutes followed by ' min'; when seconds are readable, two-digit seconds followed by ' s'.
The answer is 4 h 54 min
